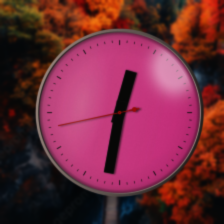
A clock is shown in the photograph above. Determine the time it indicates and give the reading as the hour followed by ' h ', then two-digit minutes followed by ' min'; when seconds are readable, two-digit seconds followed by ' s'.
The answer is 12 h 31 min 43 s
